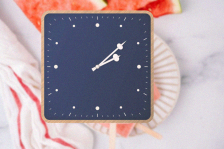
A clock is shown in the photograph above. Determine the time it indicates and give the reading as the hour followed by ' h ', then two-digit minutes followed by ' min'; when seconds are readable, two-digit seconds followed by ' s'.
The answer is 2 h 08 min
